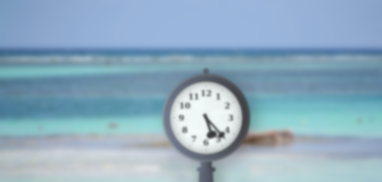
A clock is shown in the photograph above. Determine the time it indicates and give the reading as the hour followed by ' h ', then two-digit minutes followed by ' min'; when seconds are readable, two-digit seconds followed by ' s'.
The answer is 5 h 23 min
